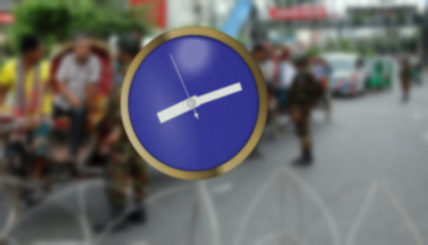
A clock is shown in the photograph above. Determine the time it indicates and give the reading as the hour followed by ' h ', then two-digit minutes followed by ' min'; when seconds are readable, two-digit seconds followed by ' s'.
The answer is 8 h 11 min 56 s
